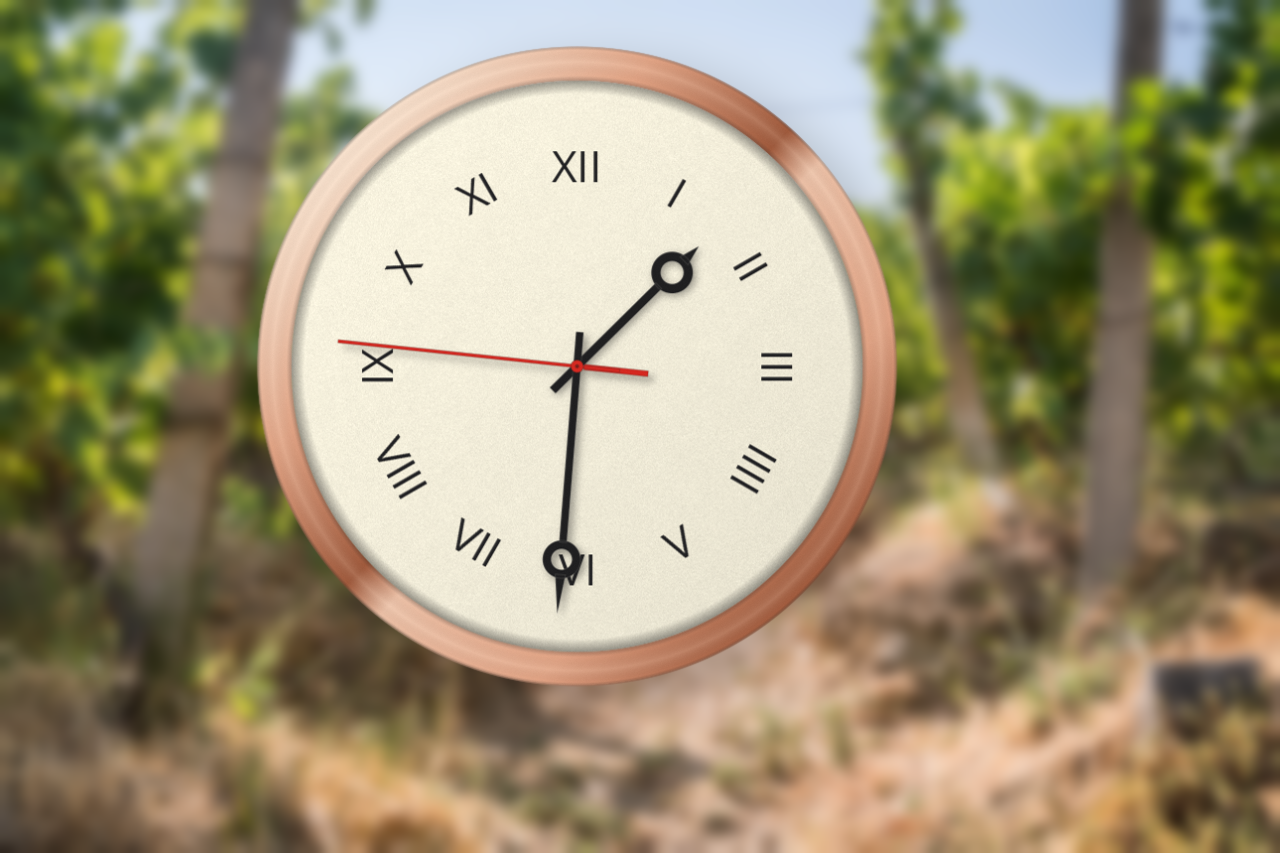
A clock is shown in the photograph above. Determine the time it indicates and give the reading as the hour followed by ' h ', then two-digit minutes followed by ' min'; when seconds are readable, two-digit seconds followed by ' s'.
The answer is 1 h 30 min 46 s
